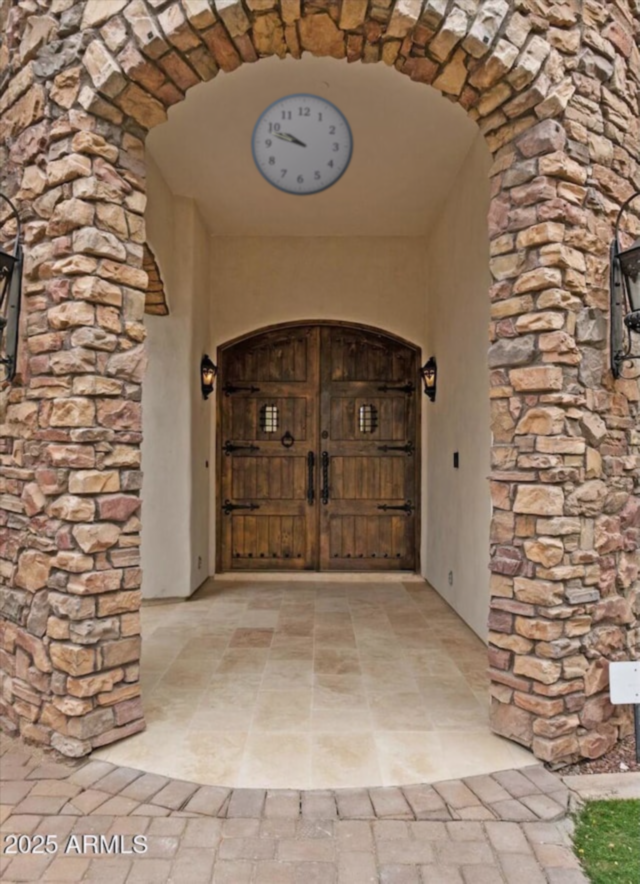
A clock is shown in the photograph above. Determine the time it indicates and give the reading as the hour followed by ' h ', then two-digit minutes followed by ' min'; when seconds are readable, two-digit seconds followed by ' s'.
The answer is 9 h 48 min
